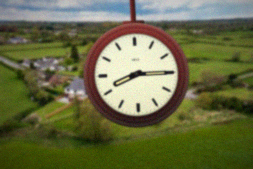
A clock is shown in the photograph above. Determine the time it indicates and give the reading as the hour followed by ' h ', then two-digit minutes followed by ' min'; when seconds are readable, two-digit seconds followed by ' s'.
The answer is 8 h 15 min
